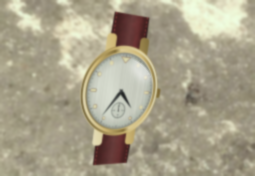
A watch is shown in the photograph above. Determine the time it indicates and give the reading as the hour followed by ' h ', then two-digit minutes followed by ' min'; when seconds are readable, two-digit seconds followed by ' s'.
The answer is 4 h 36 min
